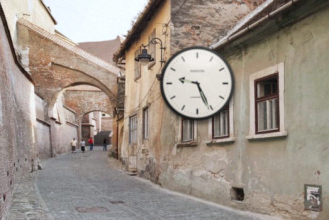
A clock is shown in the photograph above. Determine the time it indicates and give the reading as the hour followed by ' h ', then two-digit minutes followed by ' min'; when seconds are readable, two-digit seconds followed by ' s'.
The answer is 9 h 26 min
